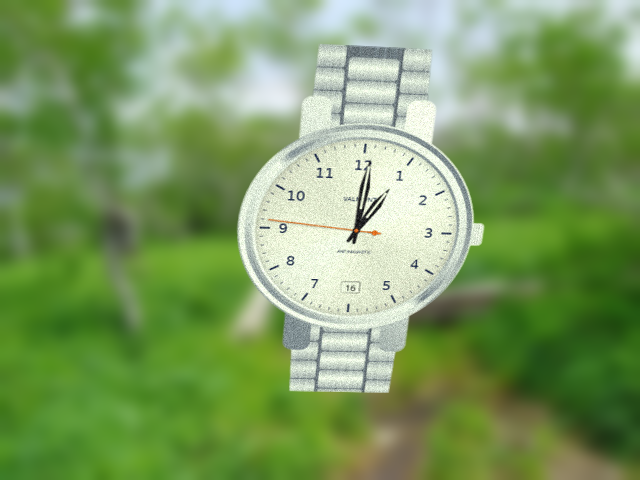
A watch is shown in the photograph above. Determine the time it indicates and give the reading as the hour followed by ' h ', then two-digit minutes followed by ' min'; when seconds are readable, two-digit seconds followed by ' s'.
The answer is 1 h 00 min 46 s
